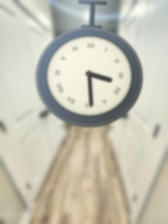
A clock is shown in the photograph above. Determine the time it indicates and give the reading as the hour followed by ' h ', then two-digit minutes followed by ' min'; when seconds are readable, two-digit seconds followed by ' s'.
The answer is 3 h 29 min
